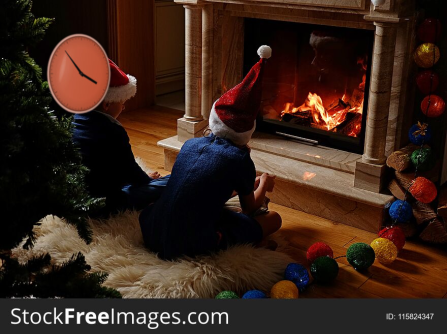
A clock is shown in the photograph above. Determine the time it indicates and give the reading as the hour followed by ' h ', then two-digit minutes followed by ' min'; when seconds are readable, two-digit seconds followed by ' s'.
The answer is 3 h 53 min
